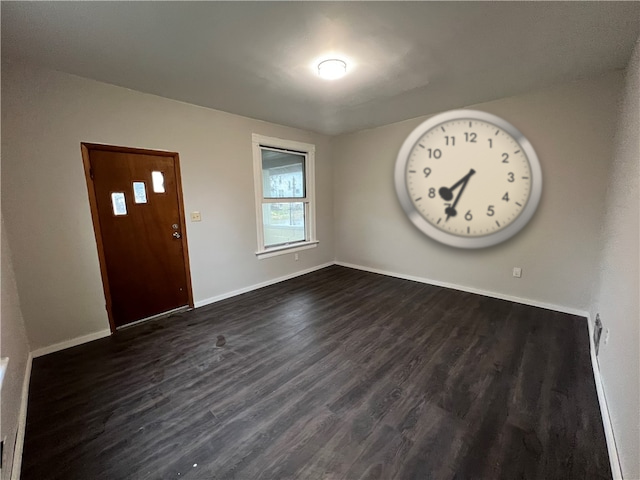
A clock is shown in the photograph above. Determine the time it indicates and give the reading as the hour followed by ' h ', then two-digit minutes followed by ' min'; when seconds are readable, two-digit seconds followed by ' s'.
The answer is 7 h 34 min
